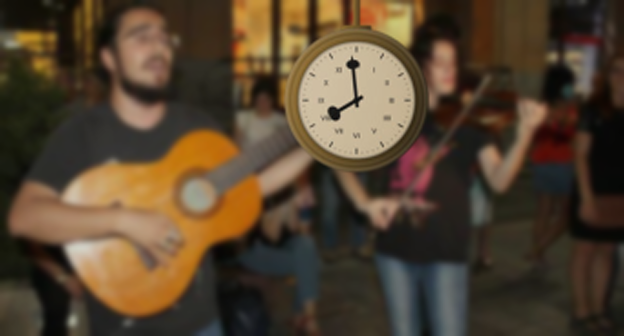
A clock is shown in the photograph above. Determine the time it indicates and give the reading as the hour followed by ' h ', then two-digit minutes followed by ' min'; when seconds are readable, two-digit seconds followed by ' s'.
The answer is 7 h 59 min
